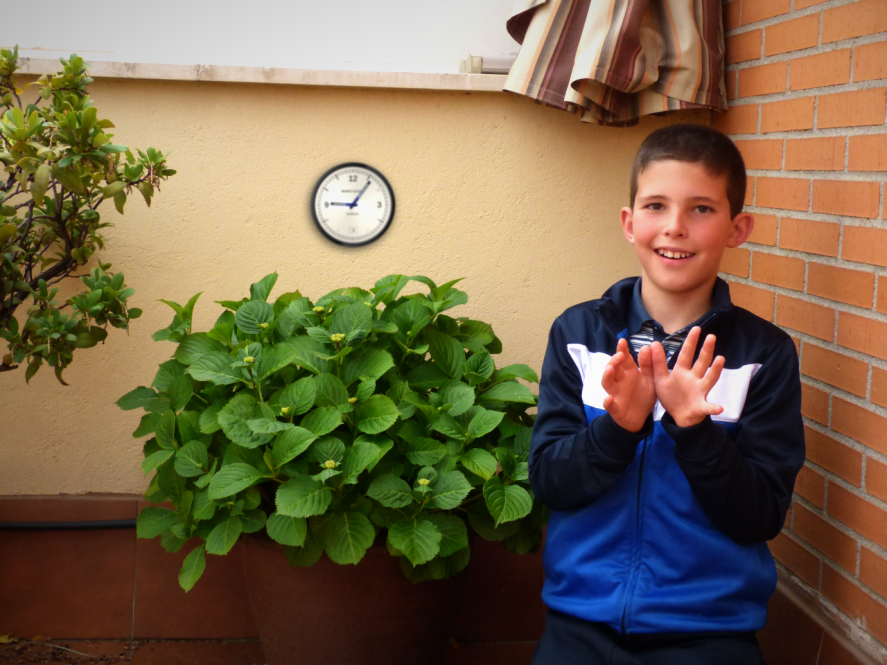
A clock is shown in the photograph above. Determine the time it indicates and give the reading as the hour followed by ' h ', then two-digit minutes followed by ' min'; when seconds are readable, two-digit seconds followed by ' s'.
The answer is 9 h 06 min
